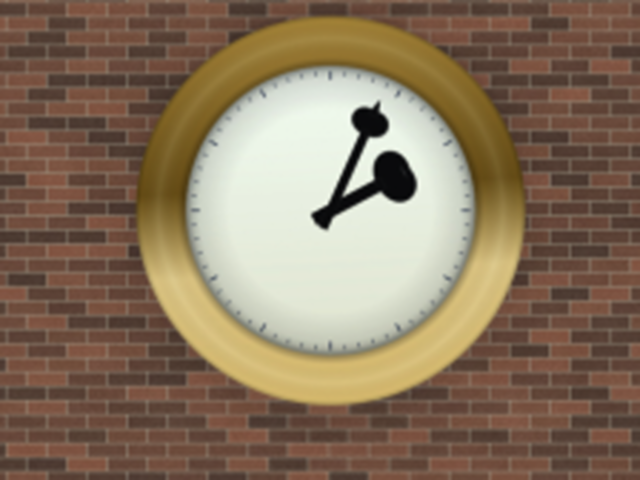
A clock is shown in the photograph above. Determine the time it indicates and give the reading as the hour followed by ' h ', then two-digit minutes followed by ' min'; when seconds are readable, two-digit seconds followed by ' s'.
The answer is 2 h 04 min
